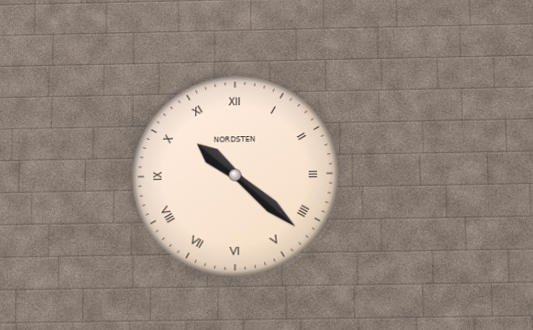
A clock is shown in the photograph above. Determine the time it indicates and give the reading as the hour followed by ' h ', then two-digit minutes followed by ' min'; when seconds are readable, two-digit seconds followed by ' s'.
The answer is 10 h 22 min
